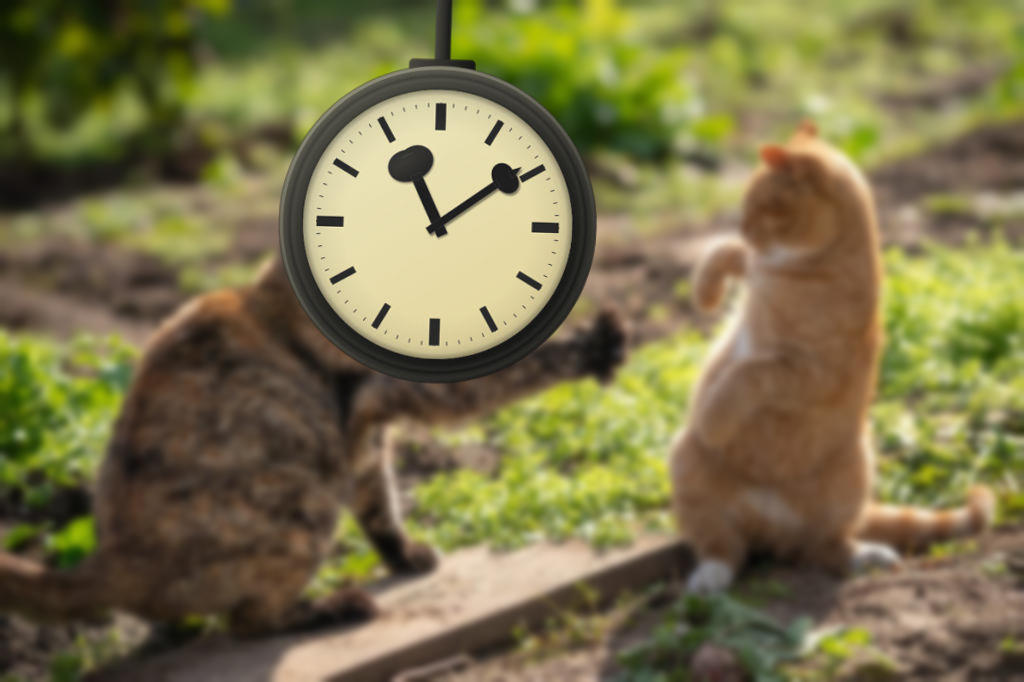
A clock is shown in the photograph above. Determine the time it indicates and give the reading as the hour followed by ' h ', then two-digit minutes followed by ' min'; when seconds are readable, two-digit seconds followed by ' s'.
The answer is 11 h 09 min
